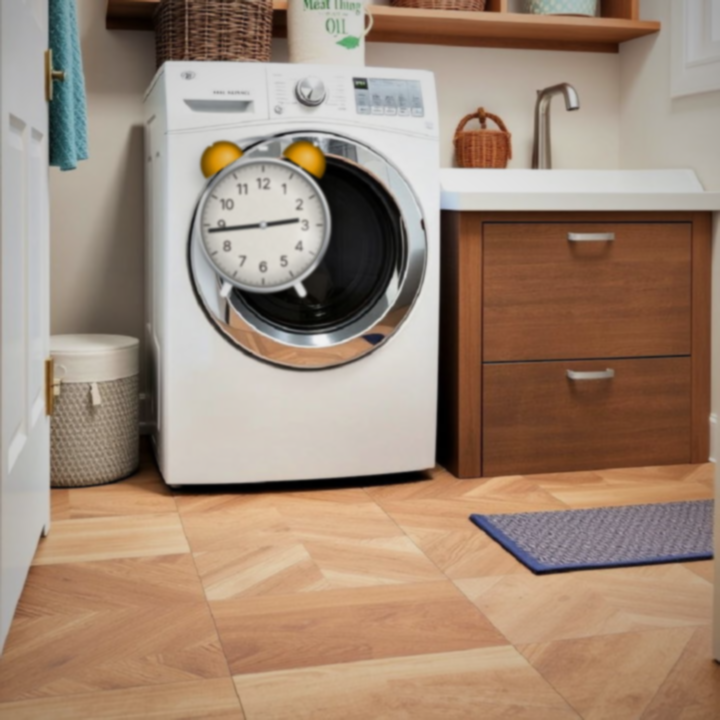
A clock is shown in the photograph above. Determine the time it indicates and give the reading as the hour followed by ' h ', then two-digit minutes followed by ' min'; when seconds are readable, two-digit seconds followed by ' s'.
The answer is 2 h 44 min
